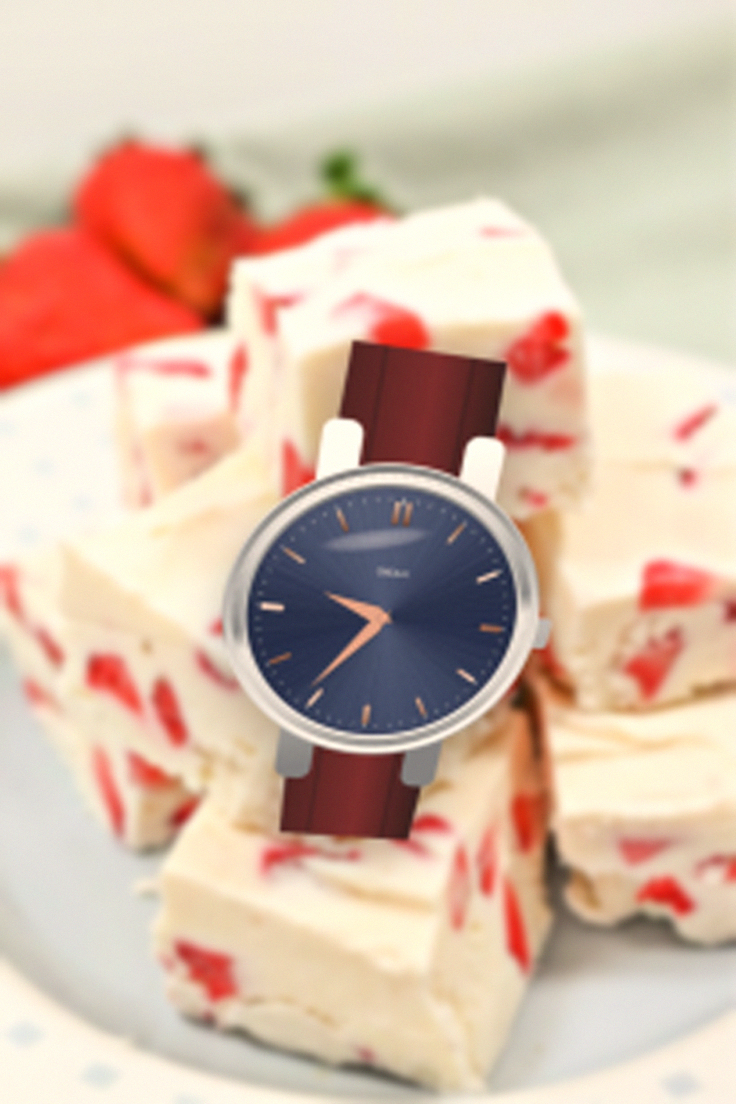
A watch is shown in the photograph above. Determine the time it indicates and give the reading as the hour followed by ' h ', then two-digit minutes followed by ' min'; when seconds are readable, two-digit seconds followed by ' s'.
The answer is 9 h 36 min
